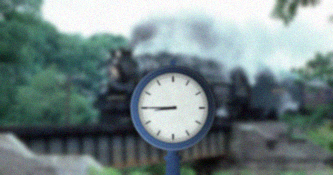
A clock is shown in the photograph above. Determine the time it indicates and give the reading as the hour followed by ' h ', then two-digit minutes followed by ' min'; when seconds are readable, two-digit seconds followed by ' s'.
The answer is 8 h 45 min
